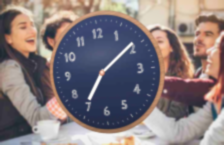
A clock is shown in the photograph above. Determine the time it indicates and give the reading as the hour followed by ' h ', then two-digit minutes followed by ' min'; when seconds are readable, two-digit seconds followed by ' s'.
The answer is 7 h 09 min
